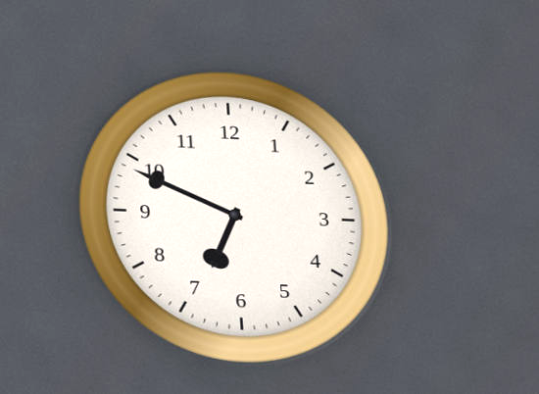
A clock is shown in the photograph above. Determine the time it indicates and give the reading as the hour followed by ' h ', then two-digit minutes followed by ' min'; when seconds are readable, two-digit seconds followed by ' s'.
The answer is 6 h 49 min
